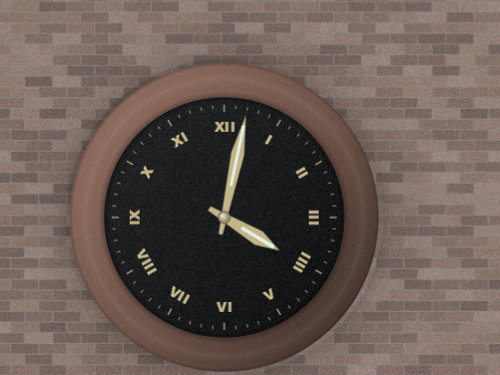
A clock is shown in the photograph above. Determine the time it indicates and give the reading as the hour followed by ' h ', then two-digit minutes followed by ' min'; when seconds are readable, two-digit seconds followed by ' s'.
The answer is 4 h 02 min
